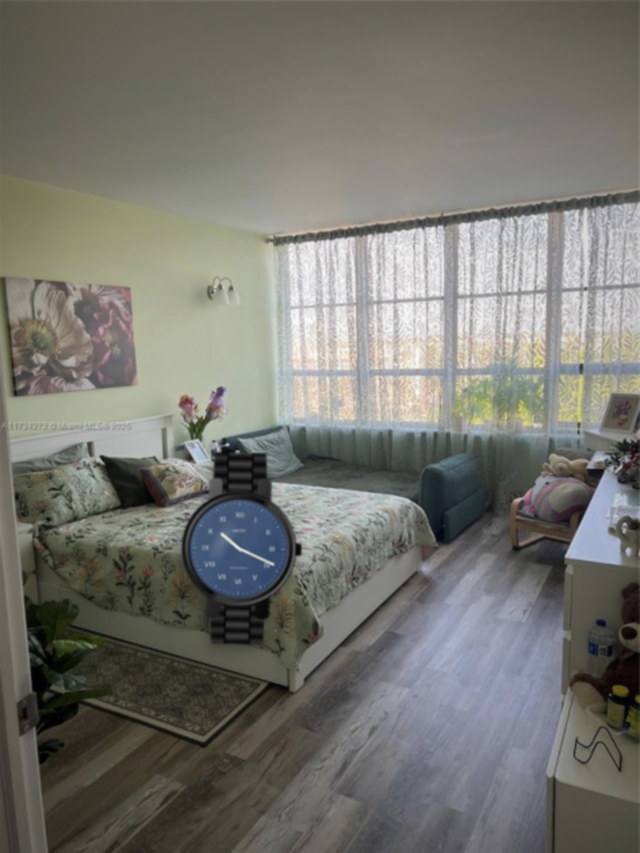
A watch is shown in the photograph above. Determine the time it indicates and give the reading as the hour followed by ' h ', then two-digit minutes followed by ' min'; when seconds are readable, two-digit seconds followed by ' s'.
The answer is 10 h 19 min
